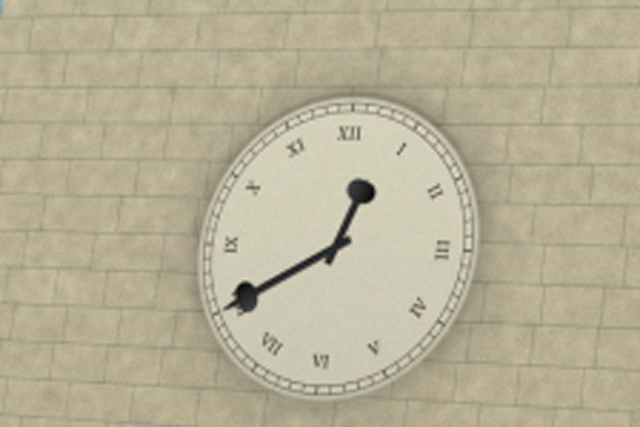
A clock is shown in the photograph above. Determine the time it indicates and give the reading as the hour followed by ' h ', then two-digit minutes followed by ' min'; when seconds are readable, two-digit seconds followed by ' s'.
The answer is 12 h 40 min
